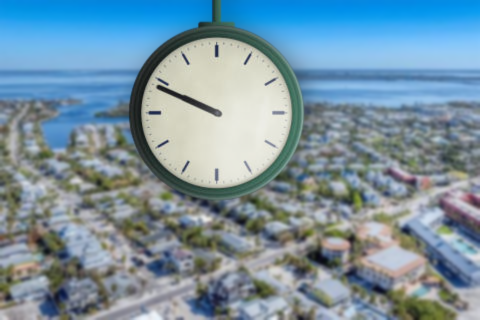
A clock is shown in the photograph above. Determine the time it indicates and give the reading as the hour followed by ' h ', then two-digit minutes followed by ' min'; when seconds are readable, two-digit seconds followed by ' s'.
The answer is 9 h 49 min
